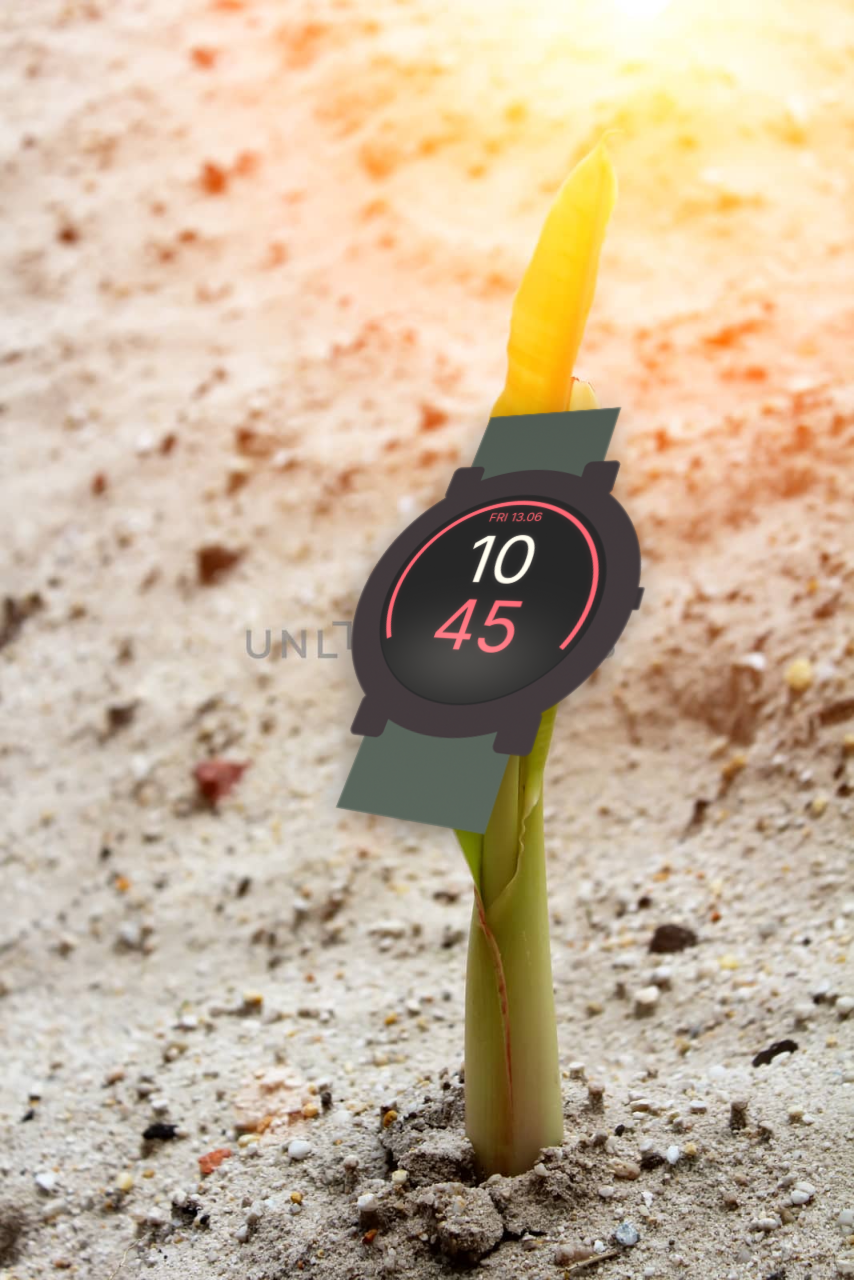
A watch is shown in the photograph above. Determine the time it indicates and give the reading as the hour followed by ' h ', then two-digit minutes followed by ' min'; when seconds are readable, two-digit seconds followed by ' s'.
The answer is 10 h 45 min
